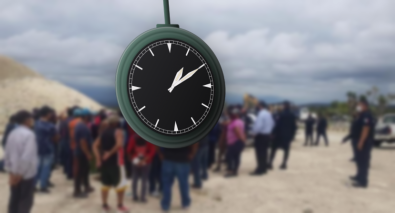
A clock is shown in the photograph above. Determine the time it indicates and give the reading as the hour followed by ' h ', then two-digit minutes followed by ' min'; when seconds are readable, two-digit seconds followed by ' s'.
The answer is 1 h 10 min
